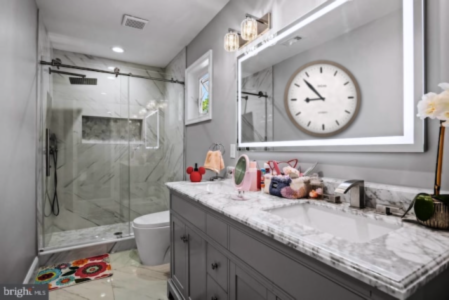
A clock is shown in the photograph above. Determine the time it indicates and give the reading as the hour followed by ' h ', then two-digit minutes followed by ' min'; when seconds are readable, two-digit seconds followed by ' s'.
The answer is 8 h 53 min
